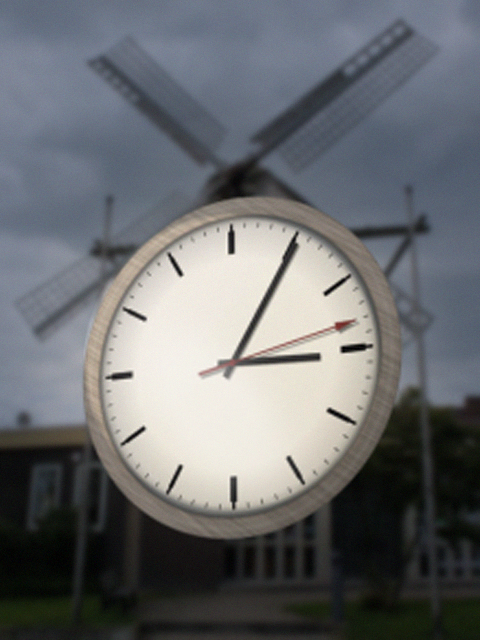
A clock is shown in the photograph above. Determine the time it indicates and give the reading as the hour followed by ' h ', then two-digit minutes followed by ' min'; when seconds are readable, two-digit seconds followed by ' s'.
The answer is 3 h 05 min 13 s
